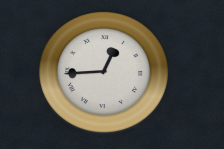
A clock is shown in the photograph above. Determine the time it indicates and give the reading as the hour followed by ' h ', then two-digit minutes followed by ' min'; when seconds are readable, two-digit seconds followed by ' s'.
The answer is 12 h 44 min
